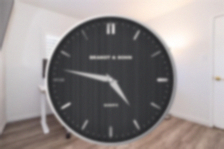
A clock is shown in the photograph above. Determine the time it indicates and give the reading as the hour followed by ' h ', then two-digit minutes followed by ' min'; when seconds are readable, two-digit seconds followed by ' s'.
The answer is 4 h 47 min
